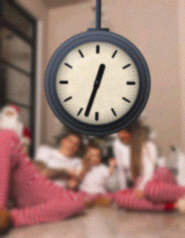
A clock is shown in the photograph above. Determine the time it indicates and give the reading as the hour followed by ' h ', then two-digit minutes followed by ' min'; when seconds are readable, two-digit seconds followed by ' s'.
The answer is 12 h 33 min
